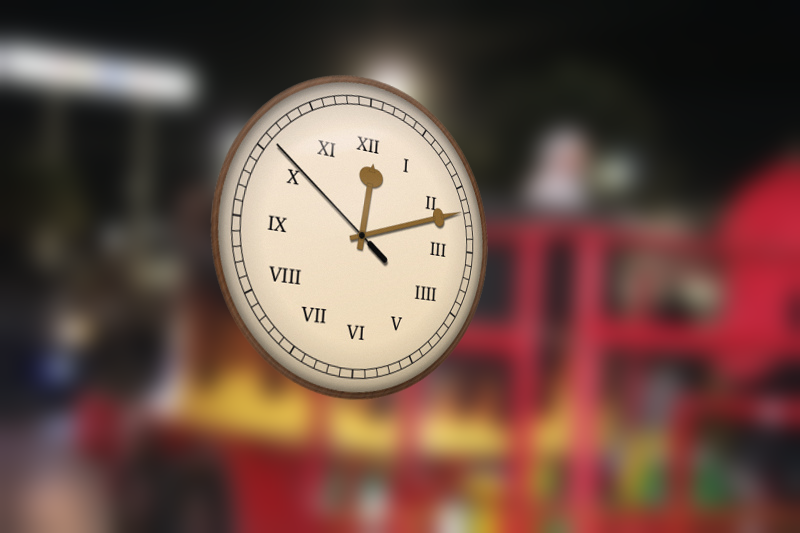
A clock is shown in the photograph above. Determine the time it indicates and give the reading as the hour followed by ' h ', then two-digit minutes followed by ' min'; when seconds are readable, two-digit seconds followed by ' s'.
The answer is 12 h 11 min 51 s
